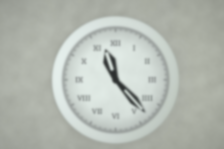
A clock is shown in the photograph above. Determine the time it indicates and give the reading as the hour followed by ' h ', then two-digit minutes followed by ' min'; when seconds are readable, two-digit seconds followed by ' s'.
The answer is 11 h 23 min
